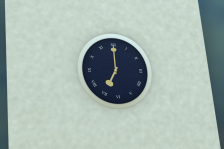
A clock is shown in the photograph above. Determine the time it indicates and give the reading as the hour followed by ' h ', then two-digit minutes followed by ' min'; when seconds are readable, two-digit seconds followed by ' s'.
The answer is 7 h 00 min
